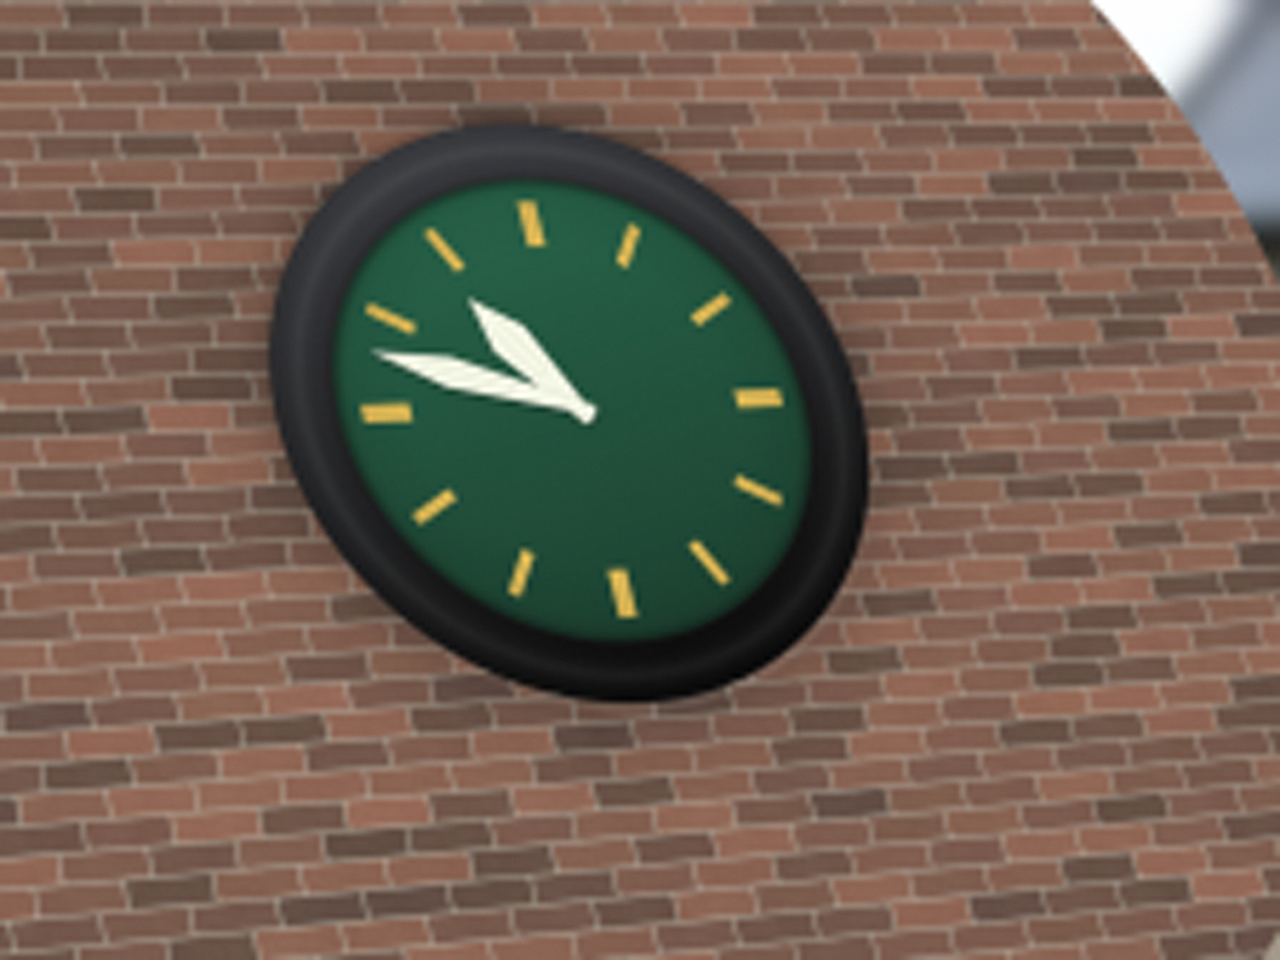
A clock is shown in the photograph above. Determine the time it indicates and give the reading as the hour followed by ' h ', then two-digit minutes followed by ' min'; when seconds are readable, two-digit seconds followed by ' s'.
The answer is 10 h 48 min
